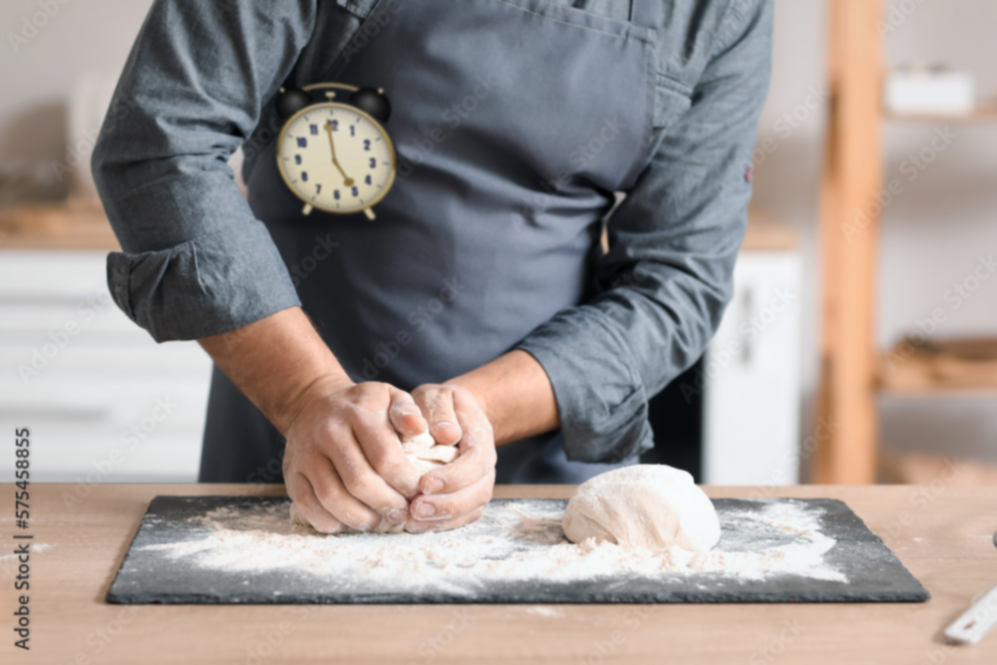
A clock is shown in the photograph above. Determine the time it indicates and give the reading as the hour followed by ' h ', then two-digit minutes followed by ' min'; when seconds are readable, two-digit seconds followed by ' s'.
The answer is 4 h 59 min
